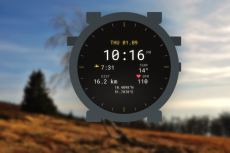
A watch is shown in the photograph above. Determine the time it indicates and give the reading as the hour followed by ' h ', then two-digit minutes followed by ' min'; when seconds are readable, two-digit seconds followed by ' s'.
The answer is 10 h 16 min
